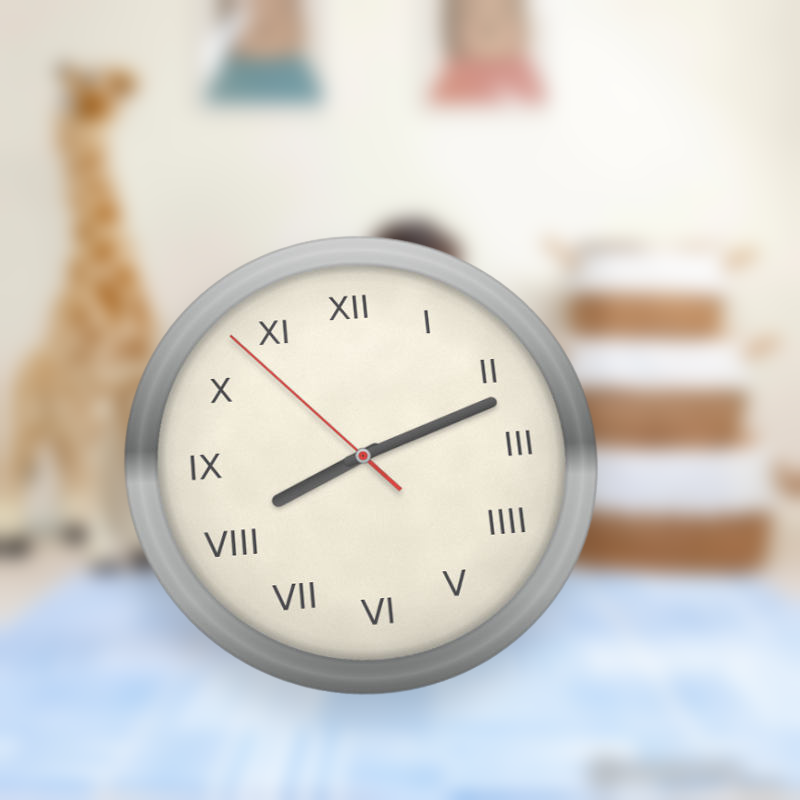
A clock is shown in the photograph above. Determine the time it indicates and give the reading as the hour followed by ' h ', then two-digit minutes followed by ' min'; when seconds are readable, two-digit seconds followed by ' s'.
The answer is 8 h 11 min 53 s
